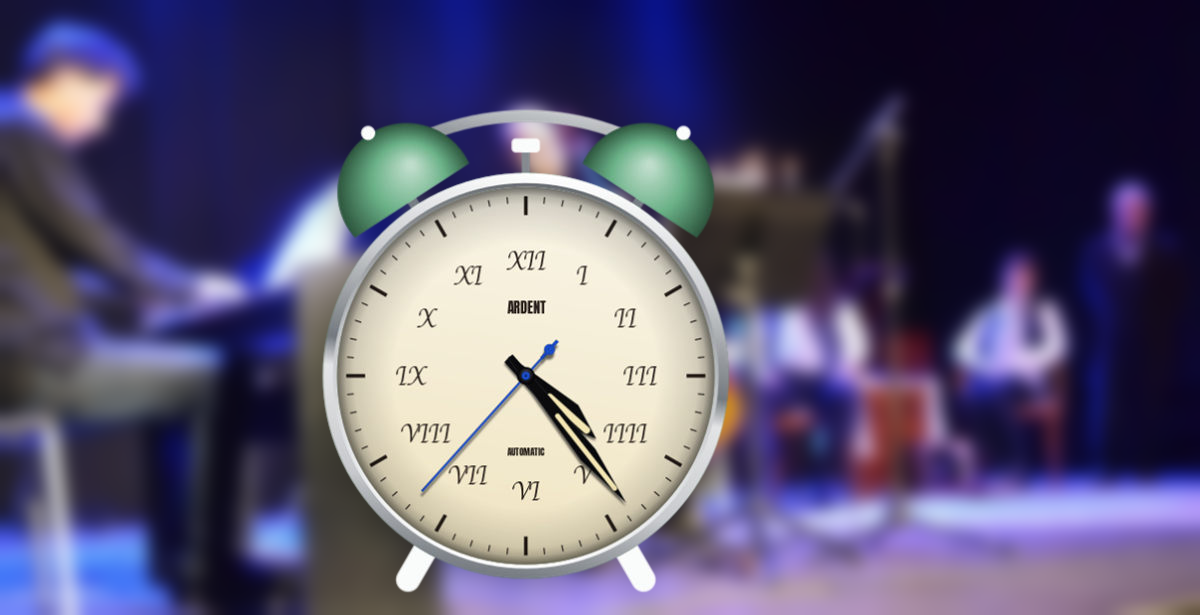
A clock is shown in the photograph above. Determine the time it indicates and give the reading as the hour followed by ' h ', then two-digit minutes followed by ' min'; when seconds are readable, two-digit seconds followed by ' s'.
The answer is 4 h 23 min 37 s
